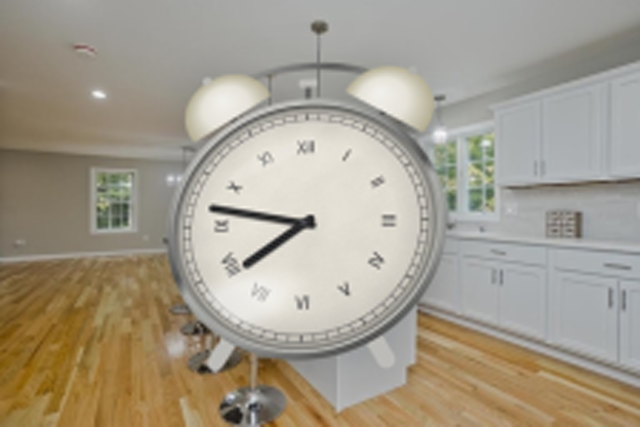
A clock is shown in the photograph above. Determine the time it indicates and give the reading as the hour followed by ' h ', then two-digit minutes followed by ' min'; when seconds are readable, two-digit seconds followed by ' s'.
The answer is 7 h 47 min
